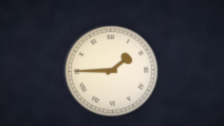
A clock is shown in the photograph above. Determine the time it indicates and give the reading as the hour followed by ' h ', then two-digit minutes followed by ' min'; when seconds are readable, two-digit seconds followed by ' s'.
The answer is 1 h 45 min
